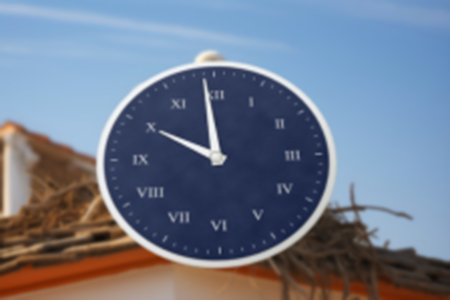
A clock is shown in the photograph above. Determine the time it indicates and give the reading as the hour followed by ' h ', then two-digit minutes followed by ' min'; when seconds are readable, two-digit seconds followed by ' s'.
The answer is 9 h 59 min
